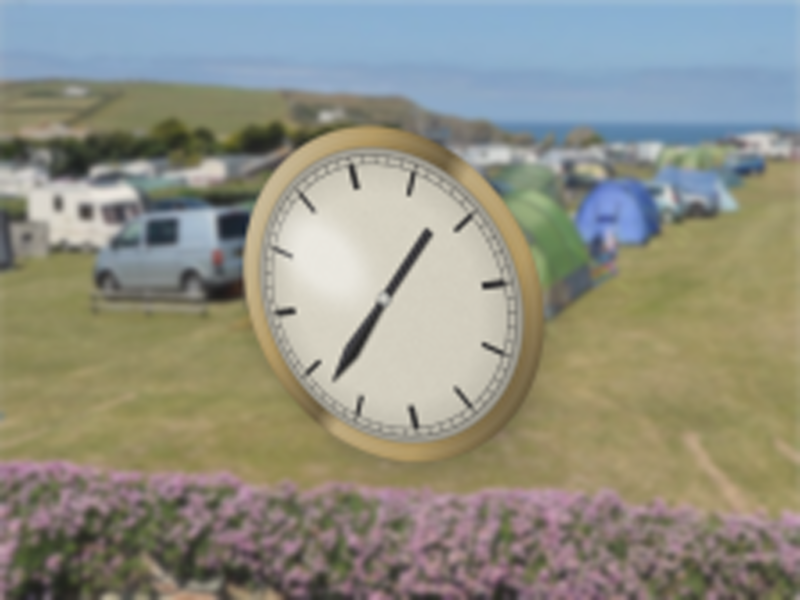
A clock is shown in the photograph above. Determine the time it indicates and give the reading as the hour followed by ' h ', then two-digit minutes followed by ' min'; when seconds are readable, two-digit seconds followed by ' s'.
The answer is 1 h 38 min
